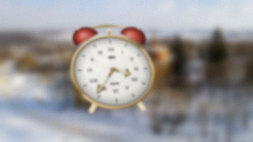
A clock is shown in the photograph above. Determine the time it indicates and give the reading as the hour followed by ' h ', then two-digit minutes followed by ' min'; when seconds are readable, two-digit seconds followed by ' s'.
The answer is 3 h 36 min
